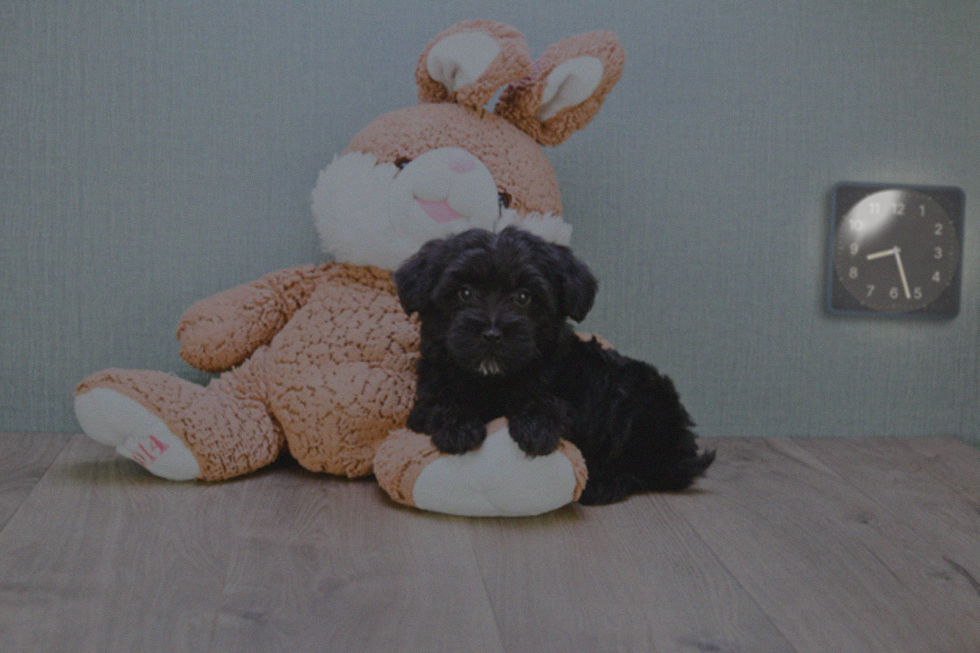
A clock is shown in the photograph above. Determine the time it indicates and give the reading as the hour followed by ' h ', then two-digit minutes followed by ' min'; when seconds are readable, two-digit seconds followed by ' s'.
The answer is 8 h 27 min
